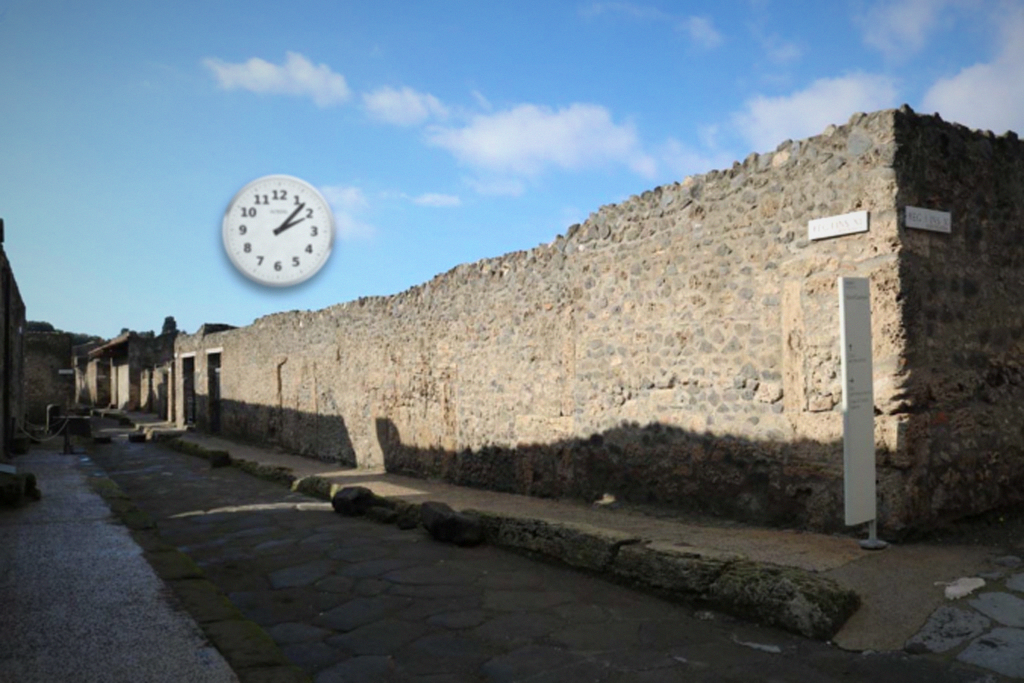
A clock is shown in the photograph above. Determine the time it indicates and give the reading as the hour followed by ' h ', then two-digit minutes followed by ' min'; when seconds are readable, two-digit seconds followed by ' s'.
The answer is 2 h 07 min
